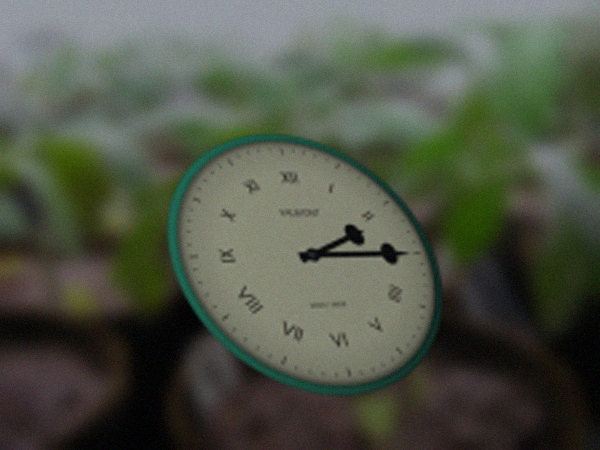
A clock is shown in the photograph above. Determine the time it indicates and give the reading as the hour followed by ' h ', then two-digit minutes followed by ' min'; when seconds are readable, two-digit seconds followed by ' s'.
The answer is 2 h 15 min
